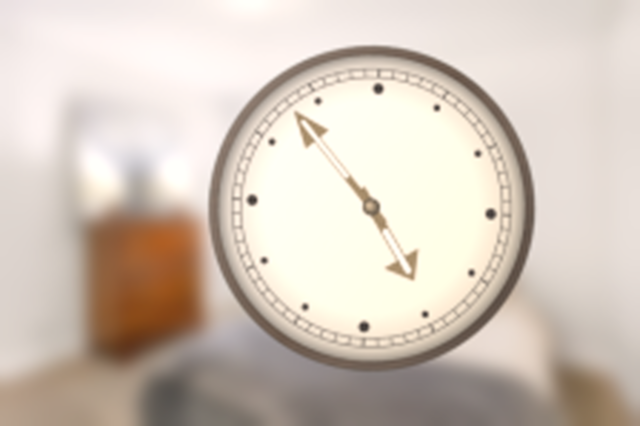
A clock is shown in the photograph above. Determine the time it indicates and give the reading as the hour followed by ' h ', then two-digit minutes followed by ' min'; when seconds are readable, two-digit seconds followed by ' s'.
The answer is 4 h 53 min
